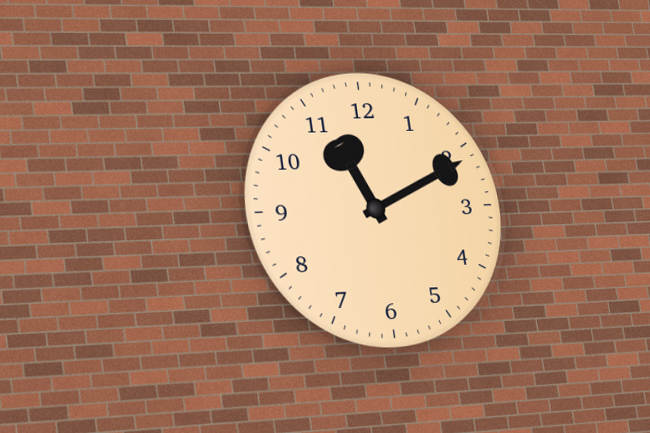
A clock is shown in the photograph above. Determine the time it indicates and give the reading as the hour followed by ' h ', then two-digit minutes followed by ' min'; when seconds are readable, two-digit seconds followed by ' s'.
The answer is 11 h 11 min
